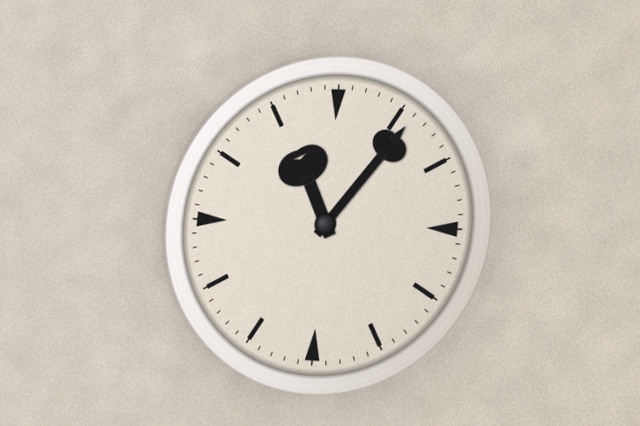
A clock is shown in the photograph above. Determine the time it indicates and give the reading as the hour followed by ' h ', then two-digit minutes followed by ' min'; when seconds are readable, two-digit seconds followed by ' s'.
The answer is 11 h 06 min
